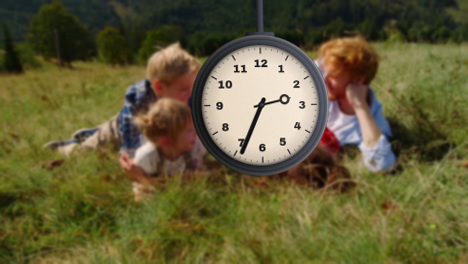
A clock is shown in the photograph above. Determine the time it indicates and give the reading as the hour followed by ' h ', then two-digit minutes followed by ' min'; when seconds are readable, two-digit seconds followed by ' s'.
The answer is 2 h 34 min
